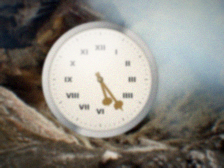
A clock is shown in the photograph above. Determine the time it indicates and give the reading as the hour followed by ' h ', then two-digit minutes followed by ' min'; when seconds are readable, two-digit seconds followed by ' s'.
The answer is 5 h 24 min
